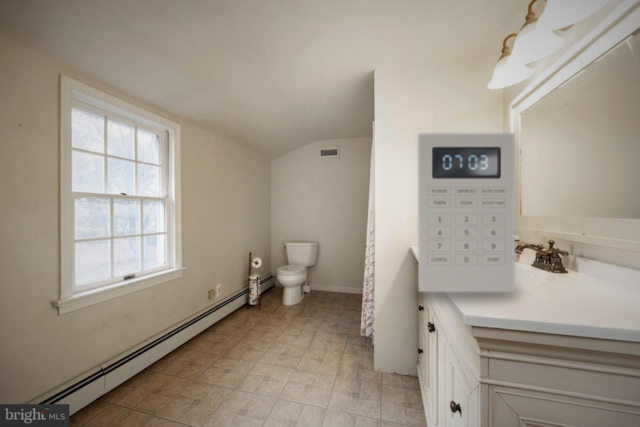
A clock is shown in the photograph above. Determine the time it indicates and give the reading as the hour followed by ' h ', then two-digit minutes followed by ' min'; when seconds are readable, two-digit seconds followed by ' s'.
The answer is 7 h 03 min
